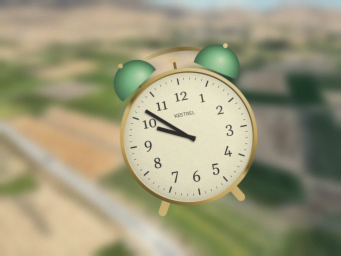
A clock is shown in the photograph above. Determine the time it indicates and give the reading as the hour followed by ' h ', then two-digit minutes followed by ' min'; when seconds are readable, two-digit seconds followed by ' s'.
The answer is 9 h 52 min
